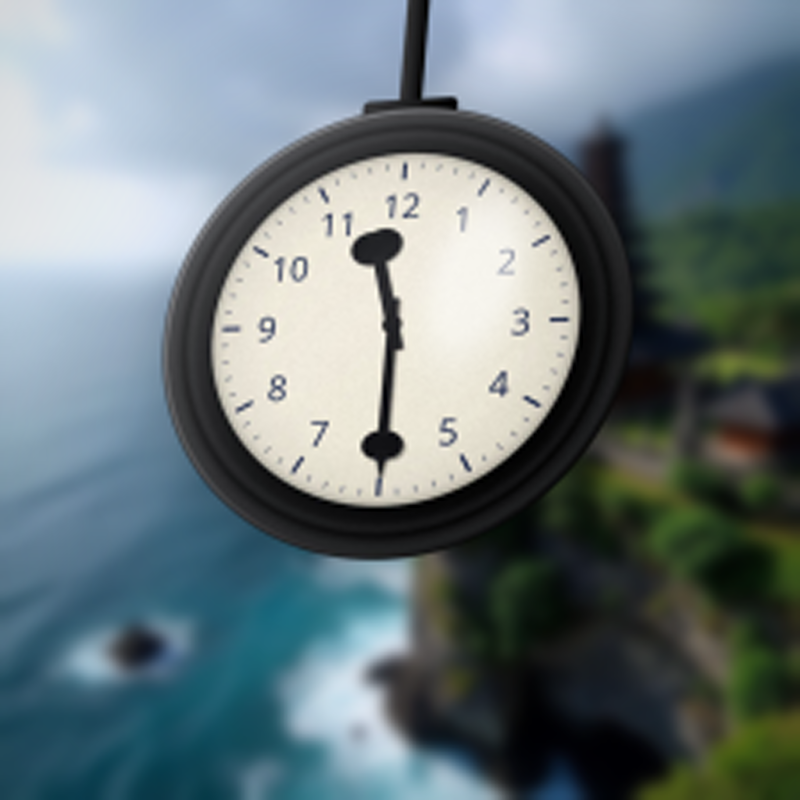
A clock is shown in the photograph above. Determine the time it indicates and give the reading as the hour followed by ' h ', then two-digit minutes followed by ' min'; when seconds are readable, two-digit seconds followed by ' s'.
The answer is 11 h 30 min
